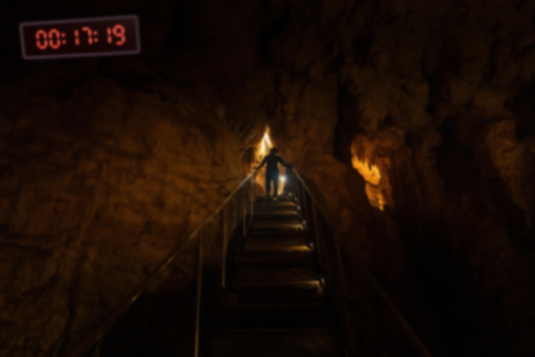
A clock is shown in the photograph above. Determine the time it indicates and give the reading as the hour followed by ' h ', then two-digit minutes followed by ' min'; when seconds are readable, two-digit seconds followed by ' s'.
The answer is 0 h 17 min 19 s
